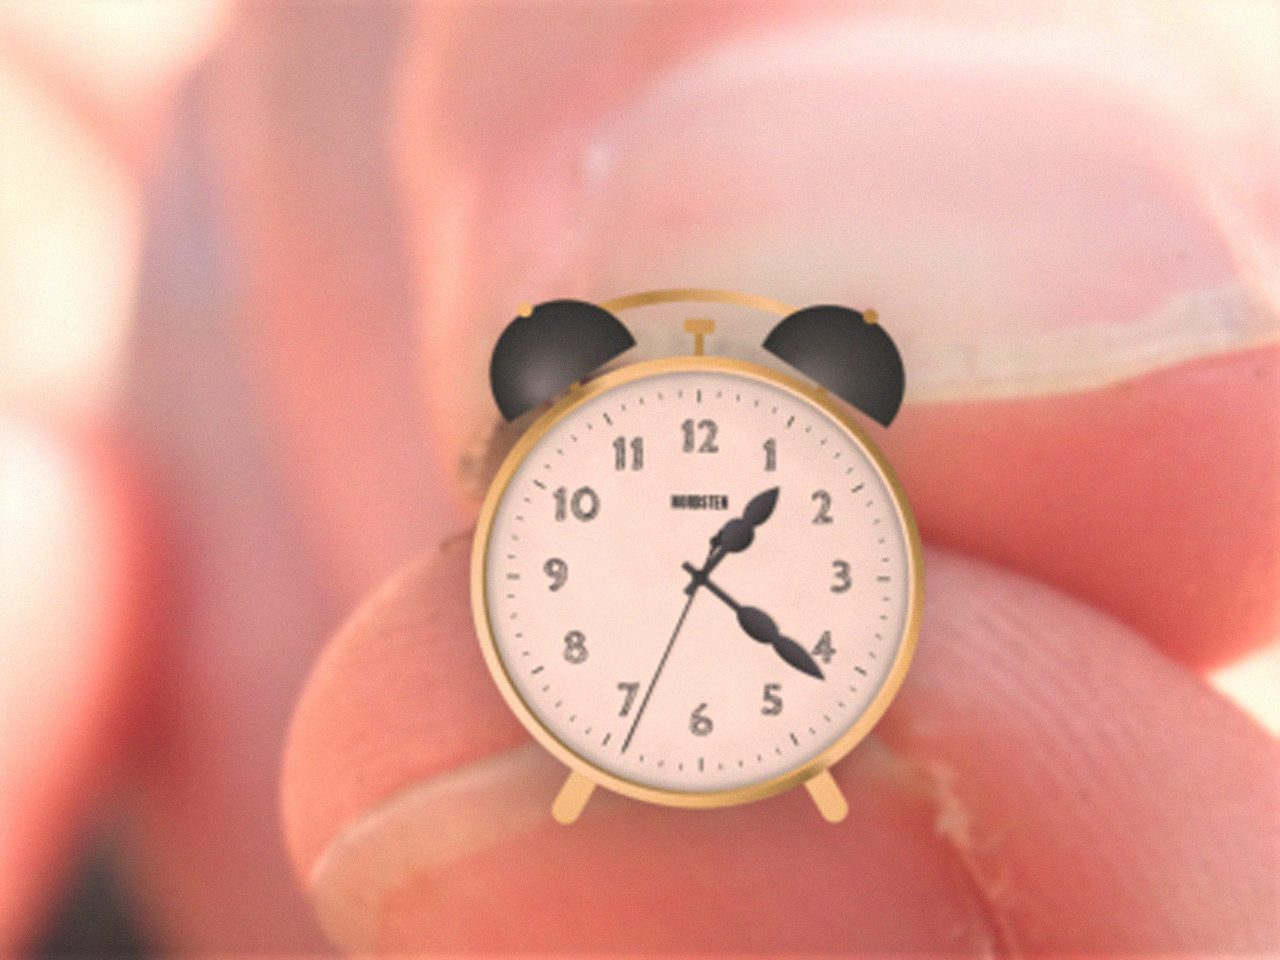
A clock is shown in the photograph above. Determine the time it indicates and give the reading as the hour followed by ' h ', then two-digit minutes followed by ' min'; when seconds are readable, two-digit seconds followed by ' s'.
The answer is 1 h 21 min 34 s
